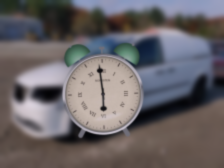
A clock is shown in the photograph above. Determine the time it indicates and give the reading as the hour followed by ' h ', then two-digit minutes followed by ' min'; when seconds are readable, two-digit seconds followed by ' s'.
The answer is 5 h 59 min
